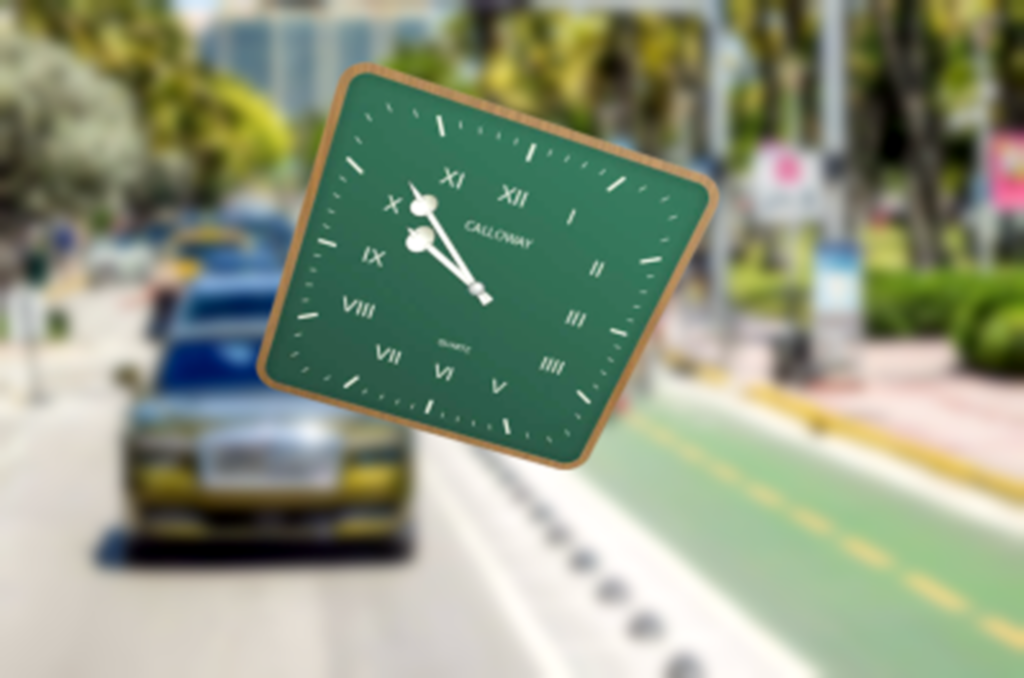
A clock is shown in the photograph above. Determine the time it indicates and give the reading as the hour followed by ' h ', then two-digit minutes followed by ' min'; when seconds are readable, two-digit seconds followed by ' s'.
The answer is 9 h 52 min
